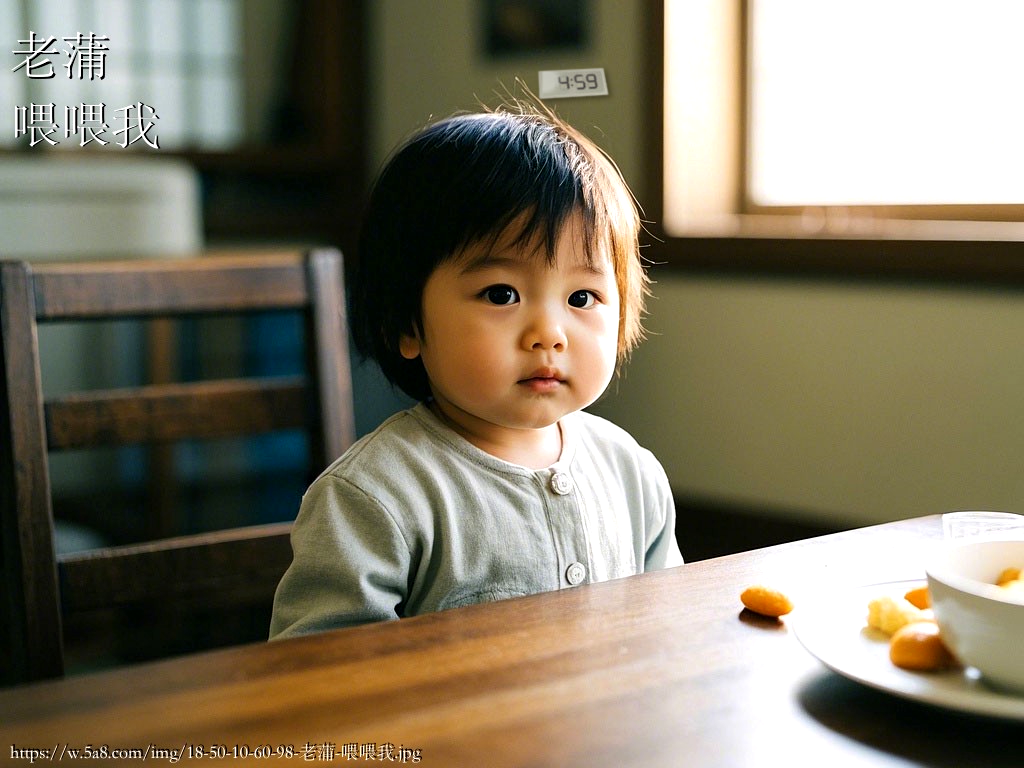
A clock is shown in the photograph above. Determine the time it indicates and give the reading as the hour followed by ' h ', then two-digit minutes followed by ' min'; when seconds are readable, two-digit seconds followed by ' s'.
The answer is 4 h 59 min
